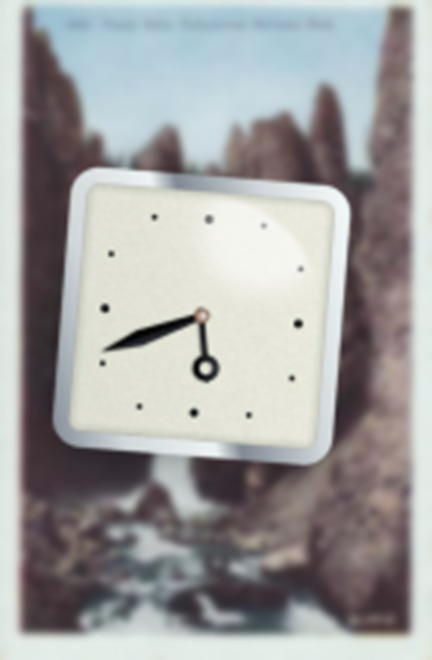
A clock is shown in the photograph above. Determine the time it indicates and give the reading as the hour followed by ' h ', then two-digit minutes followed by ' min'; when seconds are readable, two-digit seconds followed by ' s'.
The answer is 5 h 41 min
